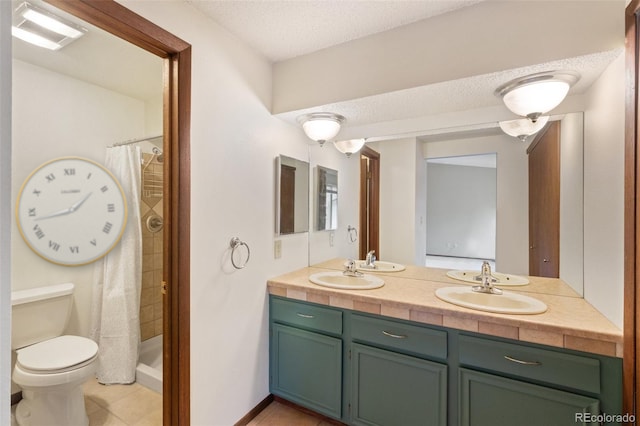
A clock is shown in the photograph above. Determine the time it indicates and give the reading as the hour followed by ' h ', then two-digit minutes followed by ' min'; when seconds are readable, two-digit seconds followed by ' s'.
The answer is 1 h 43 min
